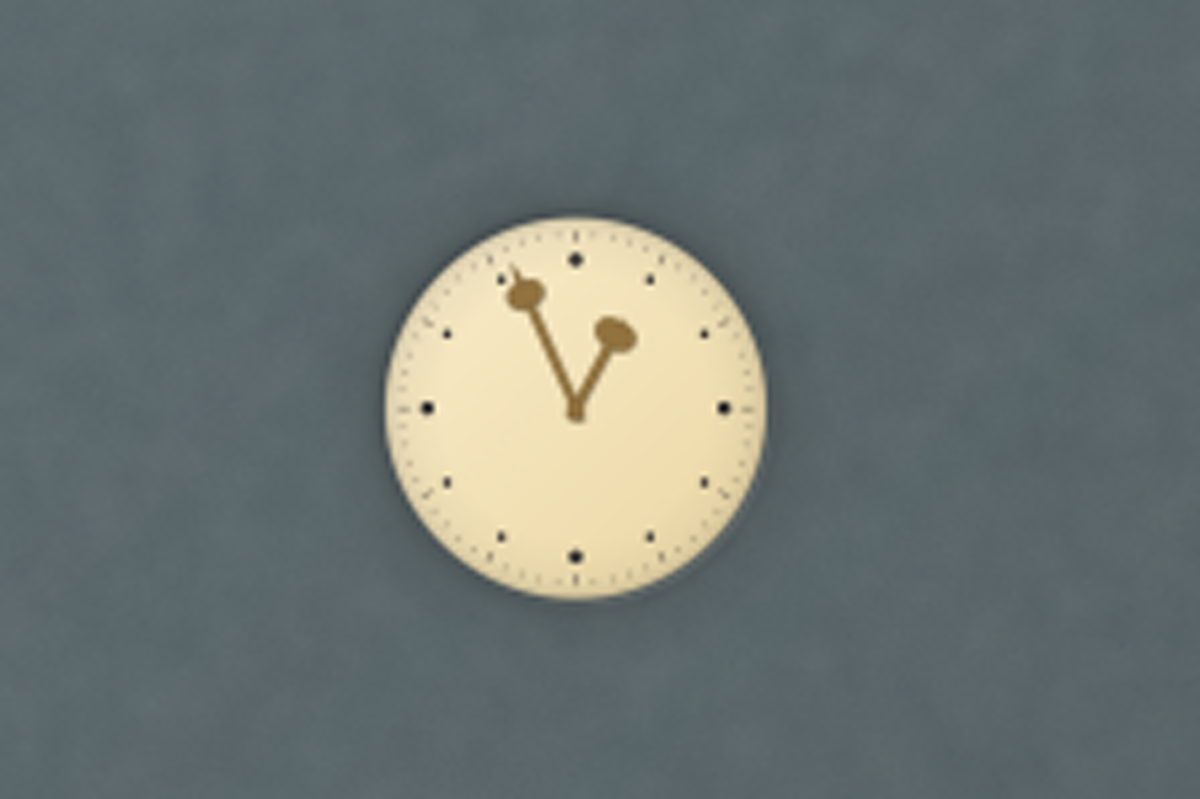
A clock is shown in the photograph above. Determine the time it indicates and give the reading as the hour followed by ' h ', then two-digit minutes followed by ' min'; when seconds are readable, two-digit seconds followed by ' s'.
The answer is 12 h 56 min
